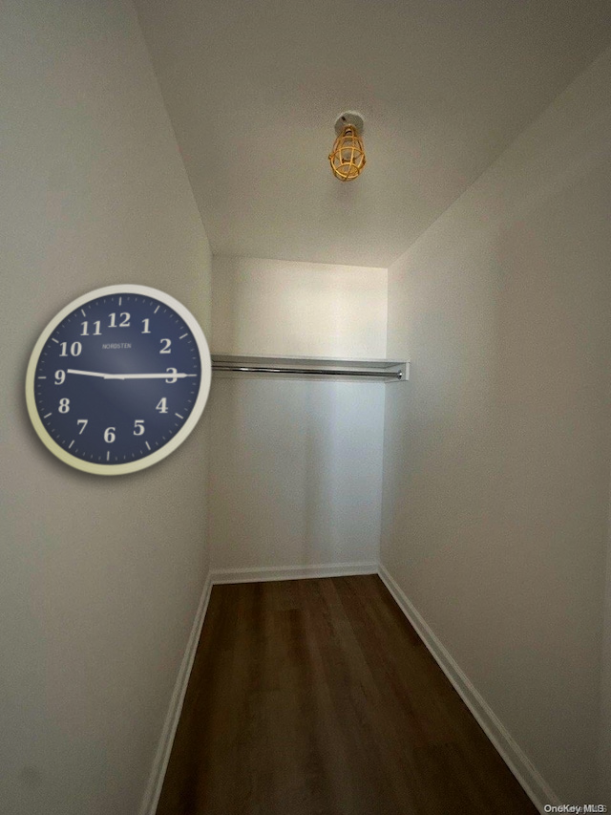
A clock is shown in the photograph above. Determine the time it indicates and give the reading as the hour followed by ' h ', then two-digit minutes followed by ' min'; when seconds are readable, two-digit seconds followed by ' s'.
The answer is 9 h 15 min
